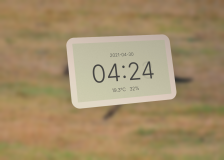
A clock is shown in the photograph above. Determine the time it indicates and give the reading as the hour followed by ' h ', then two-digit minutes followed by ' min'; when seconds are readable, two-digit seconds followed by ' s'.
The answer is 4 h 24 min
